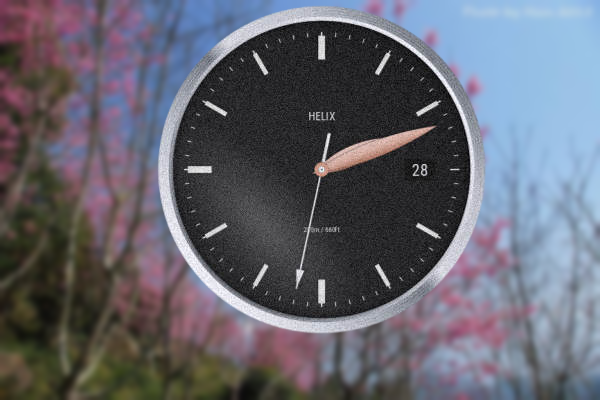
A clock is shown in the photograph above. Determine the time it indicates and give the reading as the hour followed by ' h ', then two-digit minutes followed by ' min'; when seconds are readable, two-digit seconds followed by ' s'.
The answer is 2 h 11 min 32 s
